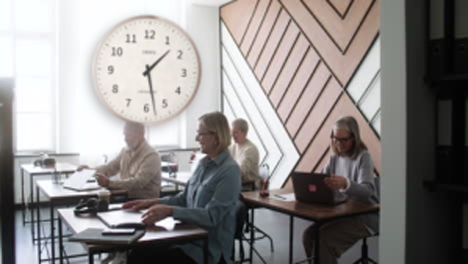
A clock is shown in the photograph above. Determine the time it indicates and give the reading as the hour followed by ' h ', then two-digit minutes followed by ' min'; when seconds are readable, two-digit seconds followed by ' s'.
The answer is 1 h 28 min
